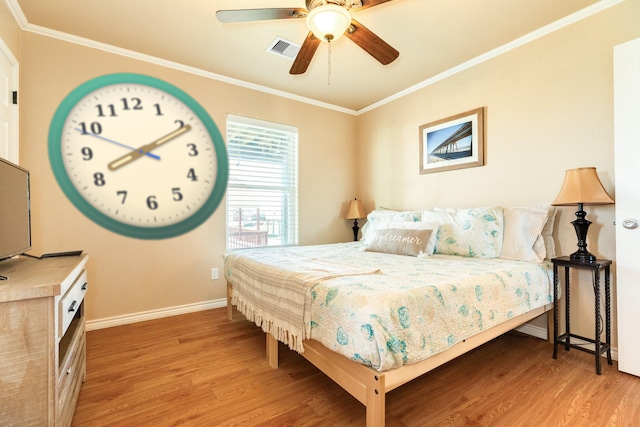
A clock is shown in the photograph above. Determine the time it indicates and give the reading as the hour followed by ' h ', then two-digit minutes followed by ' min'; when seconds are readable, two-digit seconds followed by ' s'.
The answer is 8 h 10 min 49 s
